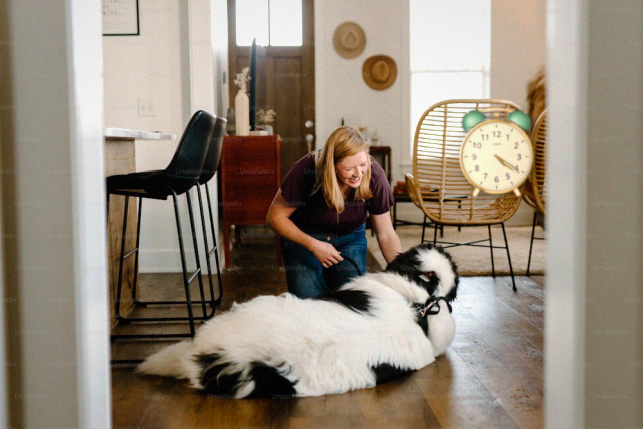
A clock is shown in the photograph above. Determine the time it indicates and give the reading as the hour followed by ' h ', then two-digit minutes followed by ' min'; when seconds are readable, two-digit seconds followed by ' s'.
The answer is 4 h 21 min
